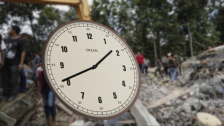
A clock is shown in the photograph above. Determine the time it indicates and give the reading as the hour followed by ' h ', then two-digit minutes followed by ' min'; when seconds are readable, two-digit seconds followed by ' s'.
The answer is 1 h 41 min
